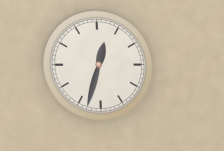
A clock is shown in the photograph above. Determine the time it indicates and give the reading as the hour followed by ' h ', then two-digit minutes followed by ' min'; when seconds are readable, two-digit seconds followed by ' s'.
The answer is 12 h 33 min
